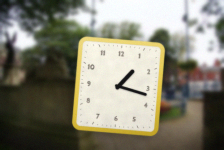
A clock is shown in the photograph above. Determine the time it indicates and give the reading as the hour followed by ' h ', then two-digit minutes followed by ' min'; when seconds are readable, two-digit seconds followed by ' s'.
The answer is 1 h 17 min
